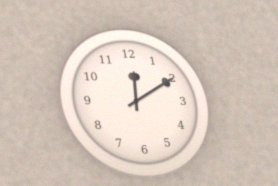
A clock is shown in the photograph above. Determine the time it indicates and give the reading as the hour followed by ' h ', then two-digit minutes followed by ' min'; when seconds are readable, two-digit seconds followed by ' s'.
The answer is 12 h 10 min
